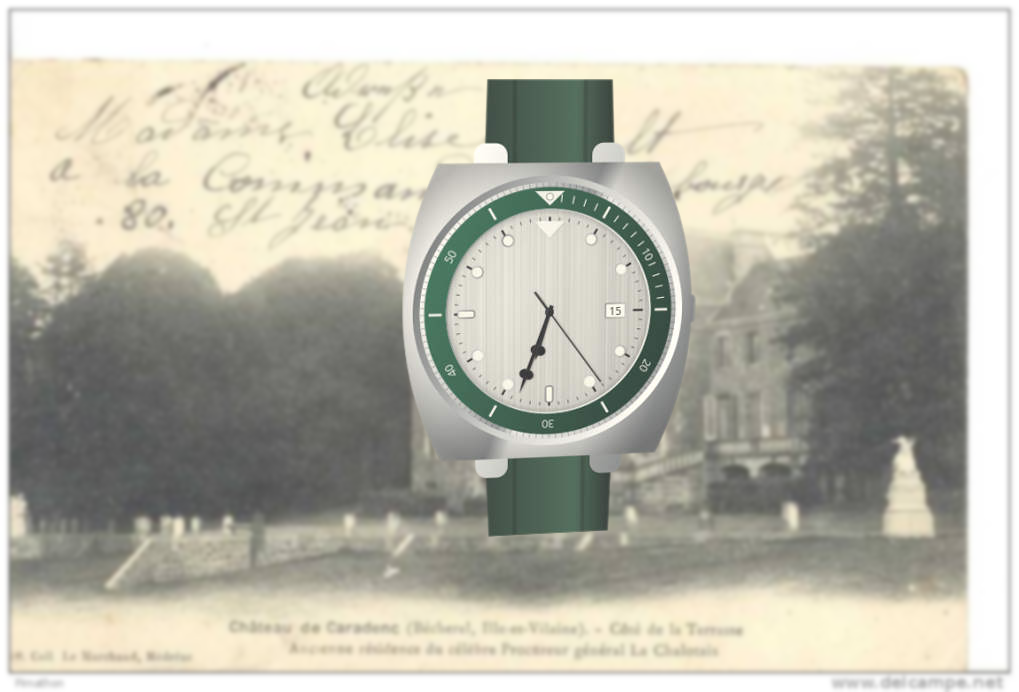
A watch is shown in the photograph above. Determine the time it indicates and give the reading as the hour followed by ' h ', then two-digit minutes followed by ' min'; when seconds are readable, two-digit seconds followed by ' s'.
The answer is 6 h 33 min 24 s
